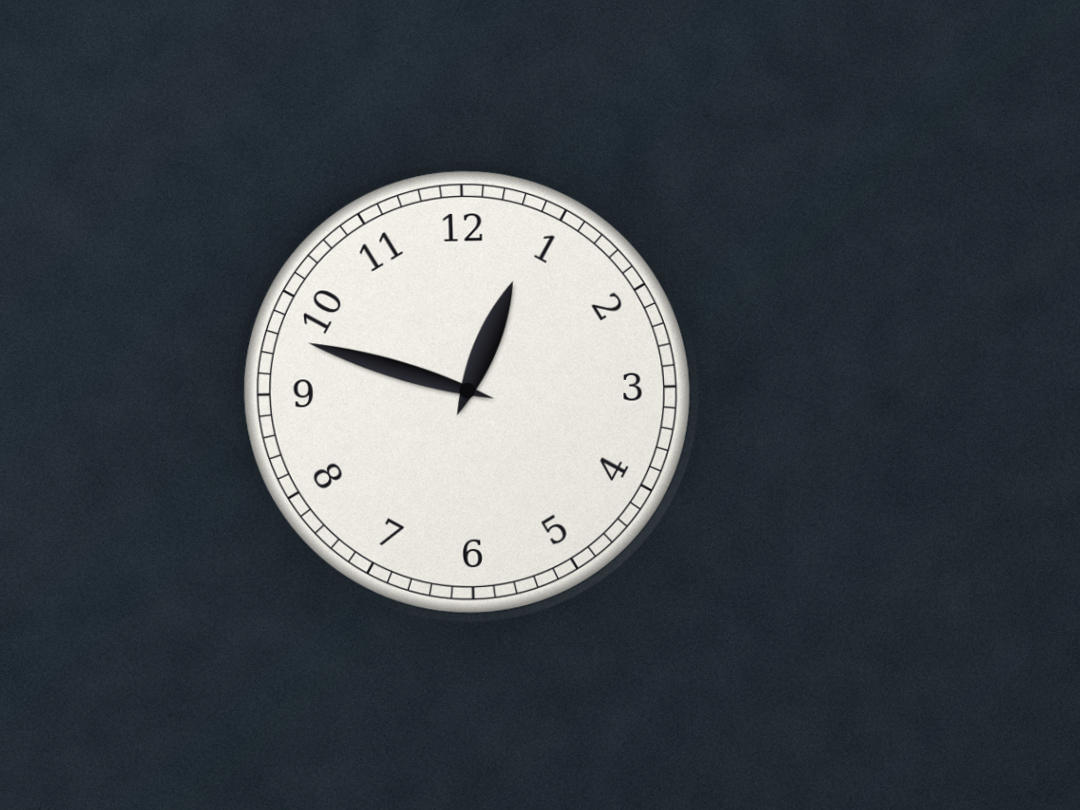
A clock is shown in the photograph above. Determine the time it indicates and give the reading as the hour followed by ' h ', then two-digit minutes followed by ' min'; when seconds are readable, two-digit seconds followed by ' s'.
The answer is 12 h 48 min
